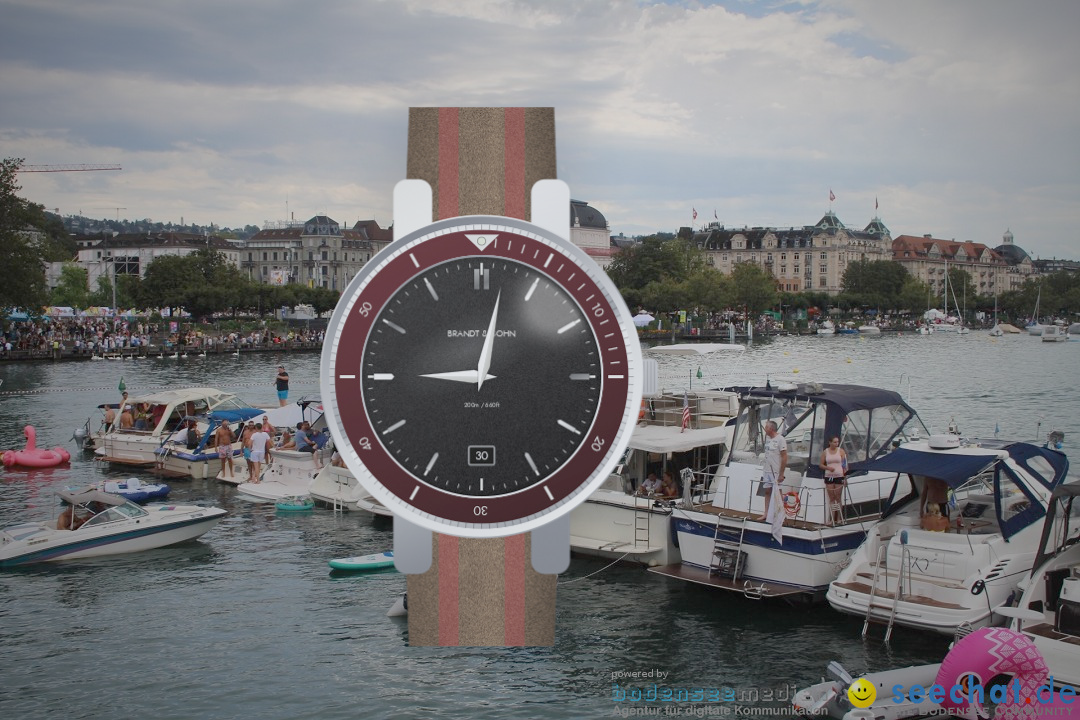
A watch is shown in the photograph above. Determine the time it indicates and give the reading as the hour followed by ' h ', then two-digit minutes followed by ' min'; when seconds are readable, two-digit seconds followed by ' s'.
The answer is 9 h 02 min
